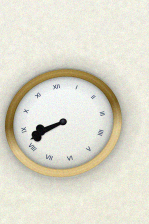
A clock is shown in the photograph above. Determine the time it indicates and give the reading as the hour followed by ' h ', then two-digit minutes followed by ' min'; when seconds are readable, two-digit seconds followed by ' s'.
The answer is 8 h 42 min
